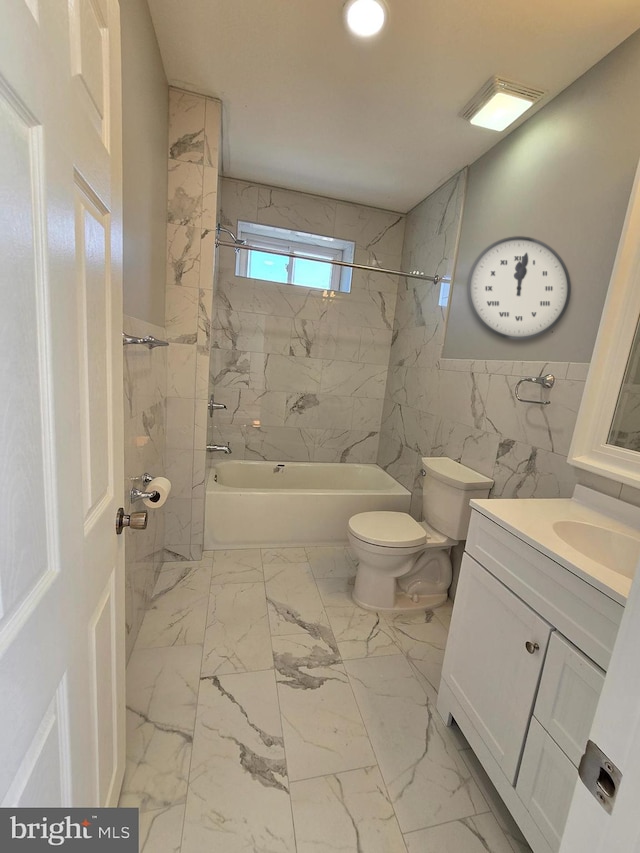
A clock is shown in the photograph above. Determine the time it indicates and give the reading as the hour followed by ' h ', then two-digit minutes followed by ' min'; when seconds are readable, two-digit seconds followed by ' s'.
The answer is 12 h 02 min
